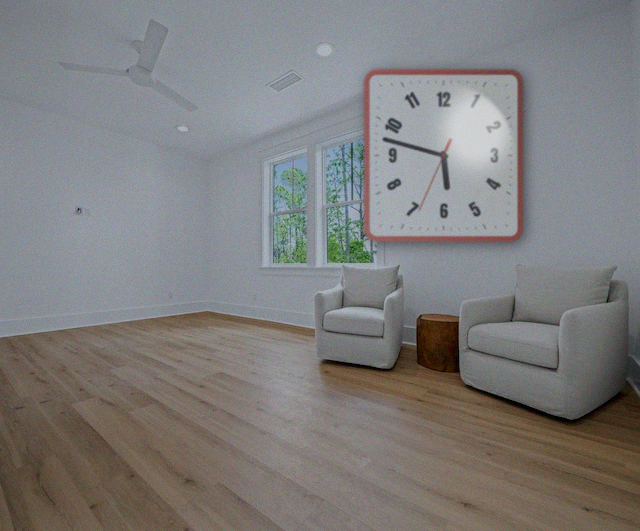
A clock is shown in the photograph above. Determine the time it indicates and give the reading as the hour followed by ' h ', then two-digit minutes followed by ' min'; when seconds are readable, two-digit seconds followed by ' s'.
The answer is 5 h 47 min 34 s
